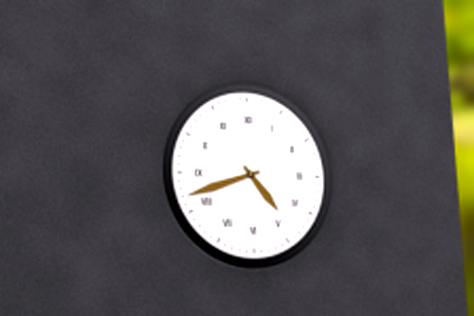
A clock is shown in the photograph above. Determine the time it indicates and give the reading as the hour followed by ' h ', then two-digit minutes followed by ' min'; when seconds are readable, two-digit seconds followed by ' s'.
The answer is 4 h 42 min
